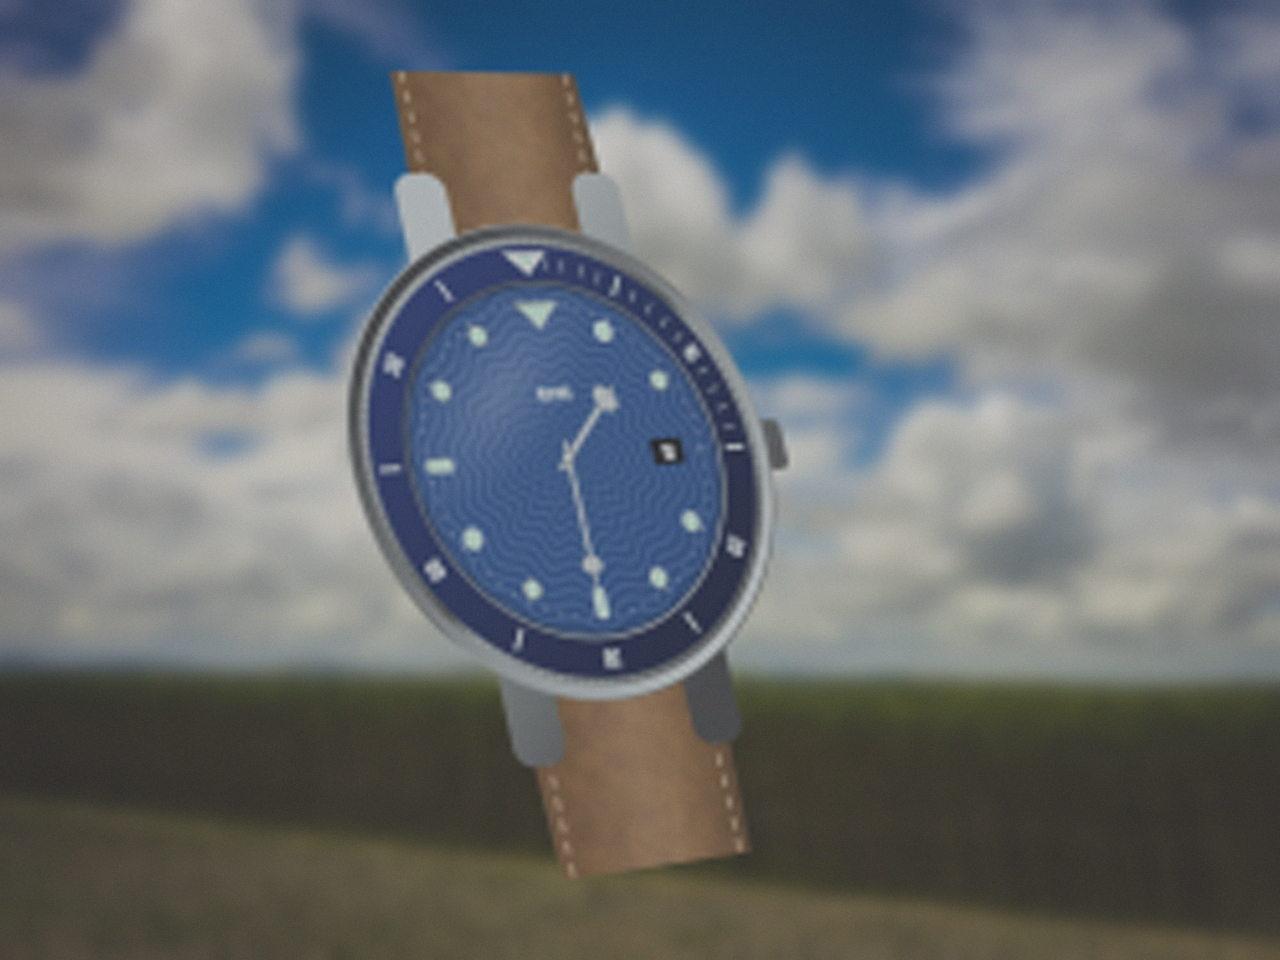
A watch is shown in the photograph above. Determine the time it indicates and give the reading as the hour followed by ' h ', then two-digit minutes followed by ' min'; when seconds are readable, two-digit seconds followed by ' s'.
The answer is 1 h 30 min
